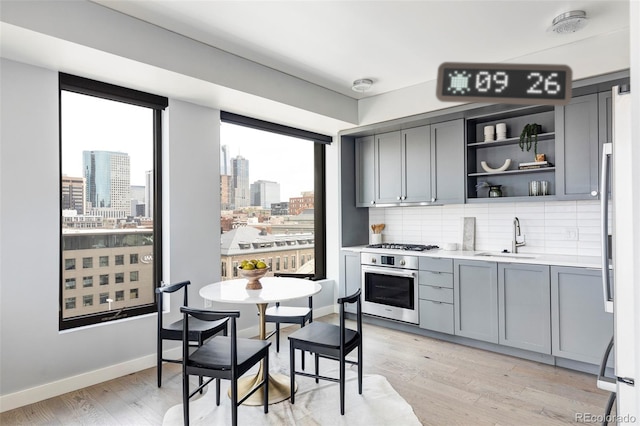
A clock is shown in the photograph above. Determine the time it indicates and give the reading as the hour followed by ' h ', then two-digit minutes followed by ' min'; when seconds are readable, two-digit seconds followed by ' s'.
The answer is 9 h 26 min
